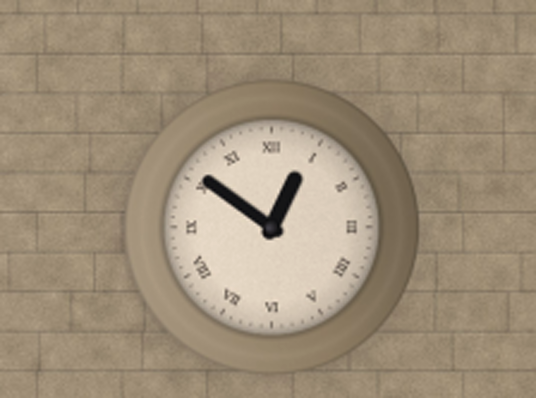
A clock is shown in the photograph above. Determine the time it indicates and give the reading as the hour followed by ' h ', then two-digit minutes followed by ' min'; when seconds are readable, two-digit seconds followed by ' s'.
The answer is 12 h 51 min
